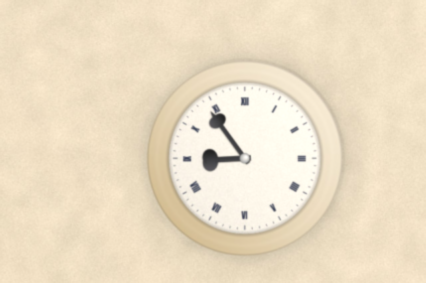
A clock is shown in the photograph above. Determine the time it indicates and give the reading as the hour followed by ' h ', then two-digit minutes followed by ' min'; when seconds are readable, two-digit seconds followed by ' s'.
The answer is 8 h 54 min
